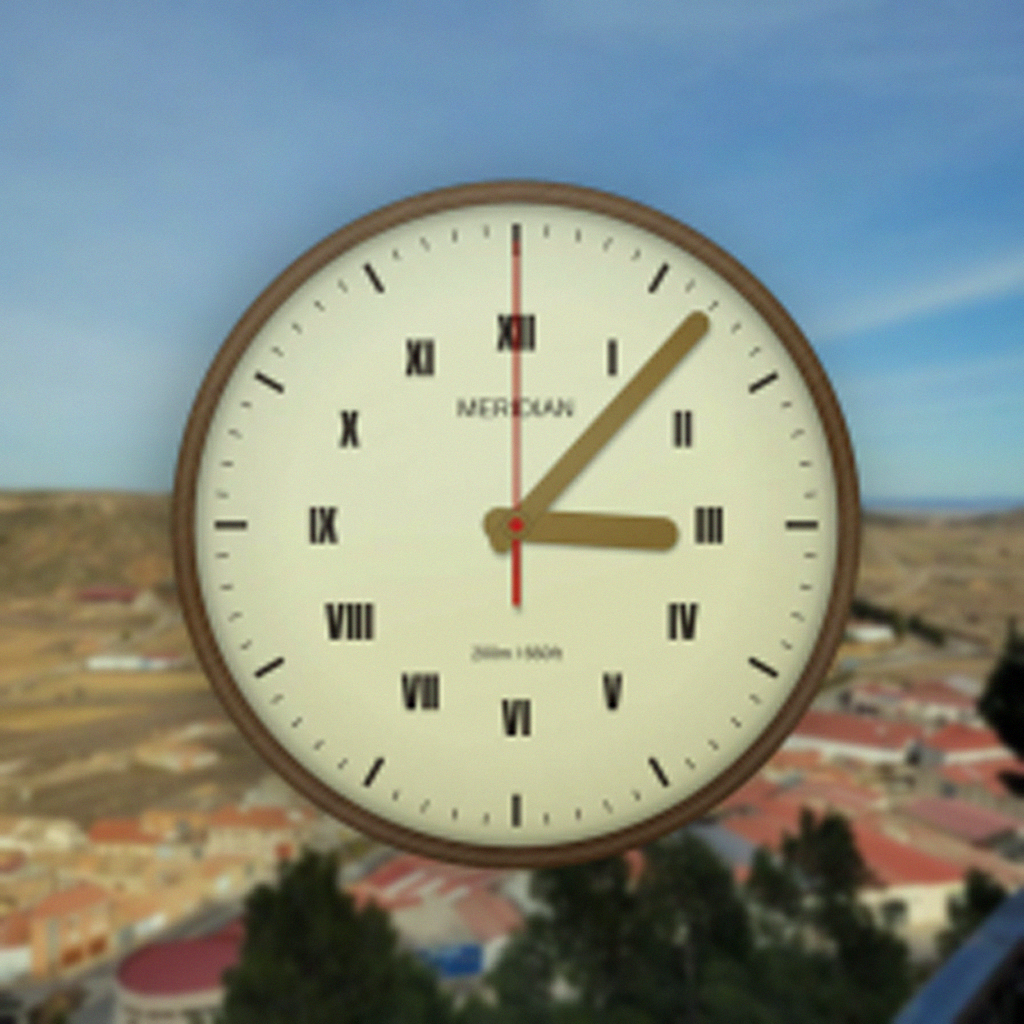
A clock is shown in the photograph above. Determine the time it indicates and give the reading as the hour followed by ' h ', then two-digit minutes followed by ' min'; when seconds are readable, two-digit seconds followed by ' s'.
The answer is 3 h 07 min 00 s
